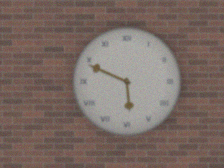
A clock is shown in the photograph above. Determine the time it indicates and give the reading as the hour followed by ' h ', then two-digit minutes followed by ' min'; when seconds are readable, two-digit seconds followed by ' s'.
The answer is 5 h 49 min
